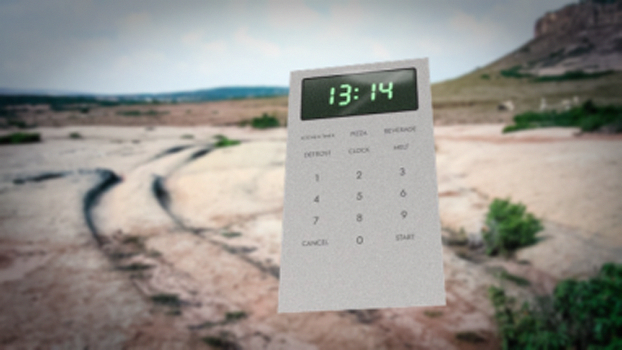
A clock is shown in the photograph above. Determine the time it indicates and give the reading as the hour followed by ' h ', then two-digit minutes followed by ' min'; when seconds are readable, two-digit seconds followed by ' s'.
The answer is 13 h 14 min
